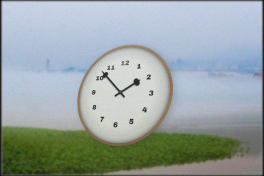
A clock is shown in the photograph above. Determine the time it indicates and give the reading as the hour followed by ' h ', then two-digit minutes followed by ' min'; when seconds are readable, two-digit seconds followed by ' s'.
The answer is 1 h 52 min
